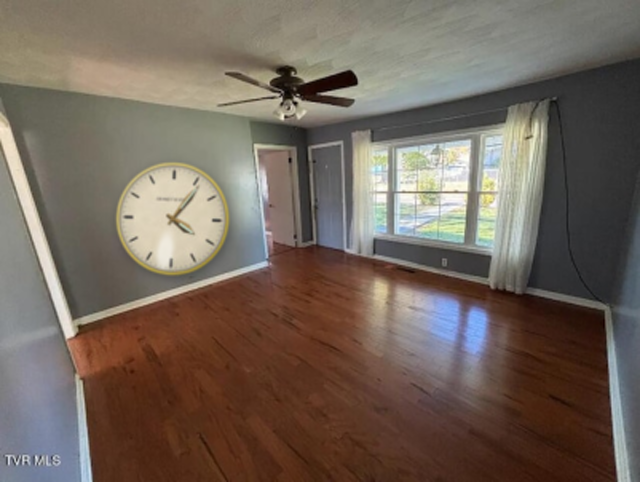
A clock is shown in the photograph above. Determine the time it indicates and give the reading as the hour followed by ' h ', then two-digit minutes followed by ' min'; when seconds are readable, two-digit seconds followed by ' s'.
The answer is 4 h 06 min
